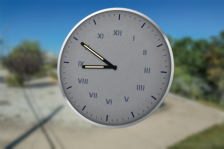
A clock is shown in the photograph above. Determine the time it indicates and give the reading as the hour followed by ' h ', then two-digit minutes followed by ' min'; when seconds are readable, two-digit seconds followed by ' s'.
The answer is 8 h 50 min
